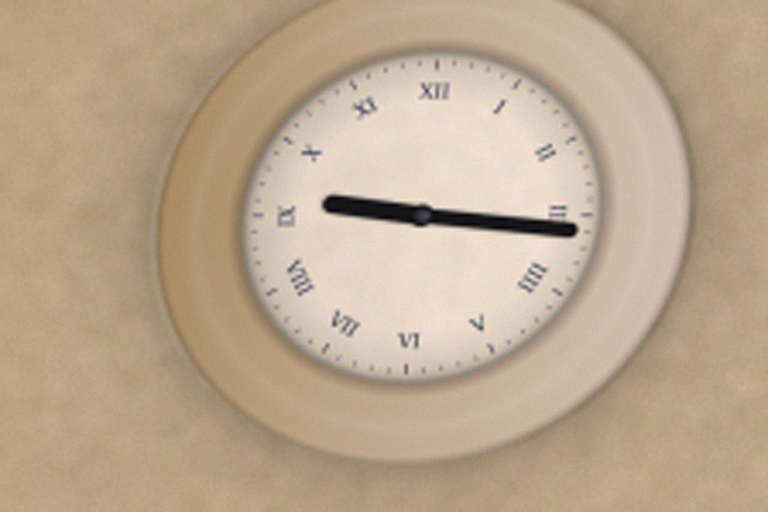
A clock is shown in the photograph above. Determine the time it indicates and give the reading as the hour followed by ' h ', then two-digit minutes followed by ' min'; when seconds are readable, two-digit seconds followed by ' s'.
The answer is 9 h 16 min
